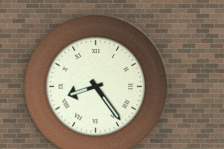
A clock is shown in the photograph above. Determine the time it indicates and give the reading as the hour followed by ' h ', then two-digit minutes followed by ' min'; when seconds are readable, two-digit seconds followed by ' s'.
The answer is 8 h 24 min
